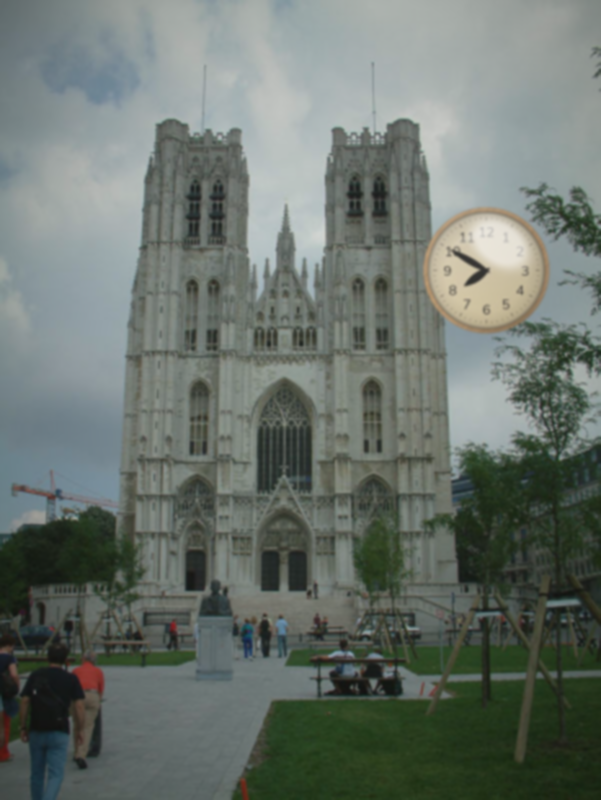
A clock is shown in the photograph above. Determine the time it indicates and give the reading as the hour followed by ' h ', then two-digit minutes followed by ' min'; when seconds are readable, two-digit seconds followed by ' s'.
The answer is 7 h 50 min
